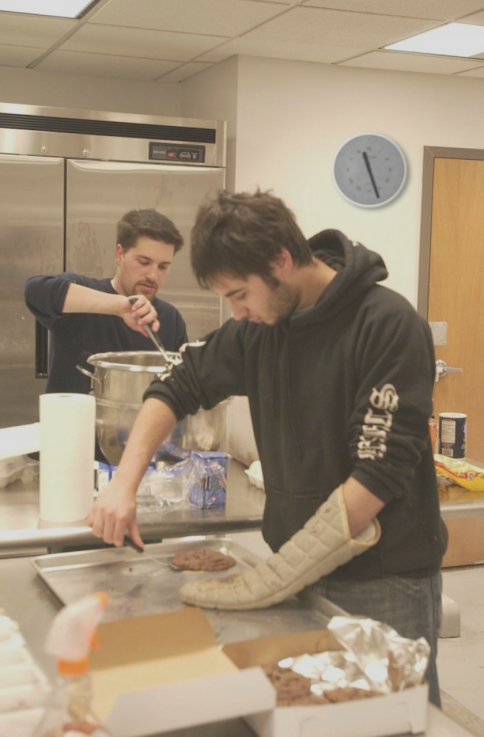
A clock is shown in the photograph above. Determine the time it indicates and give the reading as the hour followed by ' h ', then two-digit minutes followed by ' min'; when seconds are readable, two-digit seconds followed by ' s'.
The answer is 11 h 27 min
